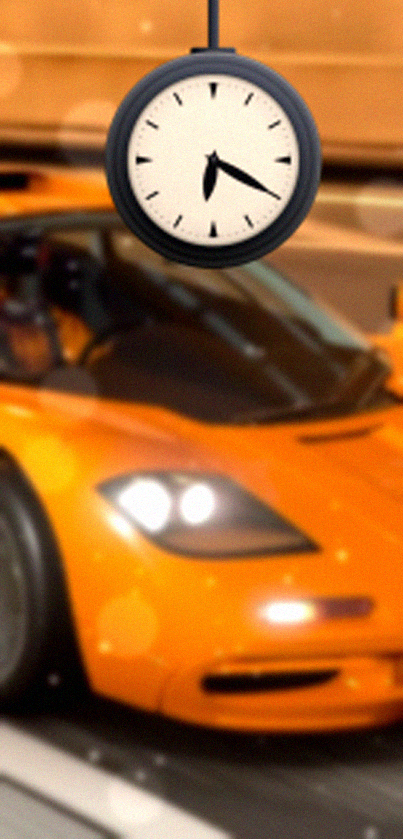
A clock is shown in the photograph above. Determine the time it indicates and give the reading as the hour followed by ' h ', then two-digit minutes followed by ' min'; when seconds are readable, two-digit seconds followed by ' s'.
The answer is 6 h 20 min
